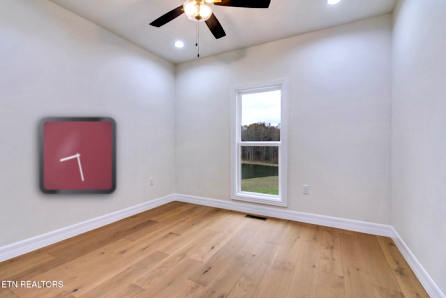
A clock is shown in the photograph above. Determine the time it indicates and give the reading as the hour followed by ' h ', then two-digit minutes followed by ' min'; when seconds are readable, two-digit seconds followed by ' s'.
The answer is 8 h 28 min
